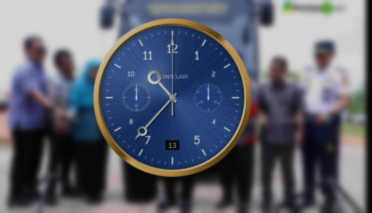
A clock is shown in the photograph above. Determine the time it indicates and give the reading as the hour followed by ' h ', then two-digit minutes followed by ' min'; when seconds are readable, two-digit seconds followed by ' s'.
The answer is 10 h 37 min
